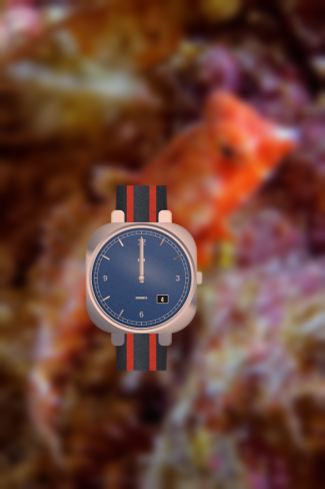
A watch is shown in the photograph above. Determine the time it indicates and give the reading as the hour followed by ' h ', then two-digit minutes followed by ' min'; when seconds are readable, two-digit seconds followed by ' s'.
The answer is 12 h 00 min
